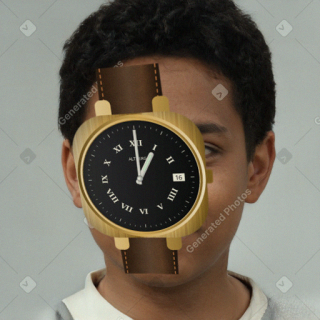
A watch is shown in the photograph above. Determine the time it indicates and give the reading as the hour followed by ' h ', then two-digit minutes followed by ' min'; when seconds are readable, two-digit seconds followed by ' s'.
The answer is 1 h 00 min
